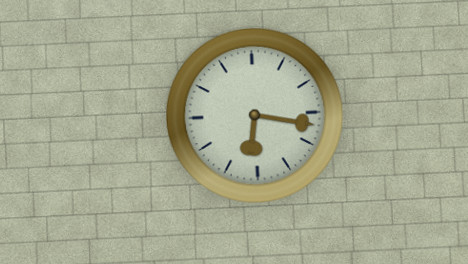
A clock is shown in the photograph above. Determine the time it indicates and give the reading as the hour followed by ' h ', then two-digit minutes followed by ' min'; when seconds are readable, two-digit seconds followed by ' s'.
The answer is 6 h 17 min
